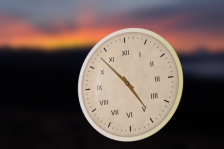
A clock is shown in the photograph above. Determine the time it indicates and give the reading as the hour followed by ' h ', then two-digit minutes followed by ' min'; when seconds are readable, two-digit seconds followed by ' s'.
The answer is 4 h 53 min
